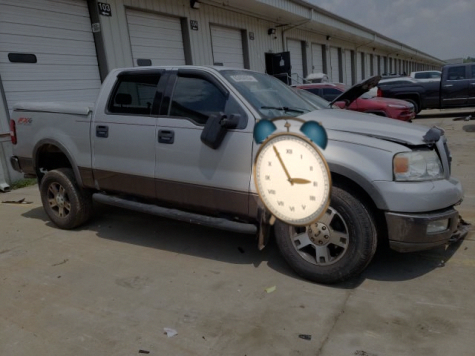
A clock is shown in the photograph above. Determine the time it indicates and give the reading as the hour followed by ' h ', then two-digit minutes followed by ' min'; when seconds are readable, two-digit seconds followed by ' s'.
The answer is 2 h 55 min
